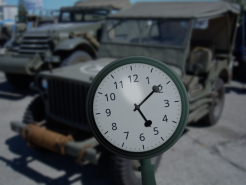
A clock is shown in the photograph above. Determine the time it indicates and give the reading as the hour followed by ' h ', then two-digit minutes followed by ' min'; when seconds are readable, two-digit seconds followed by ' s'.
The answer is 5 h 09 min
